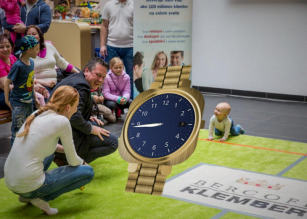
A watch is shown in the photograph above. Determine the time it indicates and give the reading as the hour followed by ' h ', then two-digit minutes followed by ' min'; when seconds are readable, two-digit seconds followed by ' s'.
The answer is 8 h 44 min
